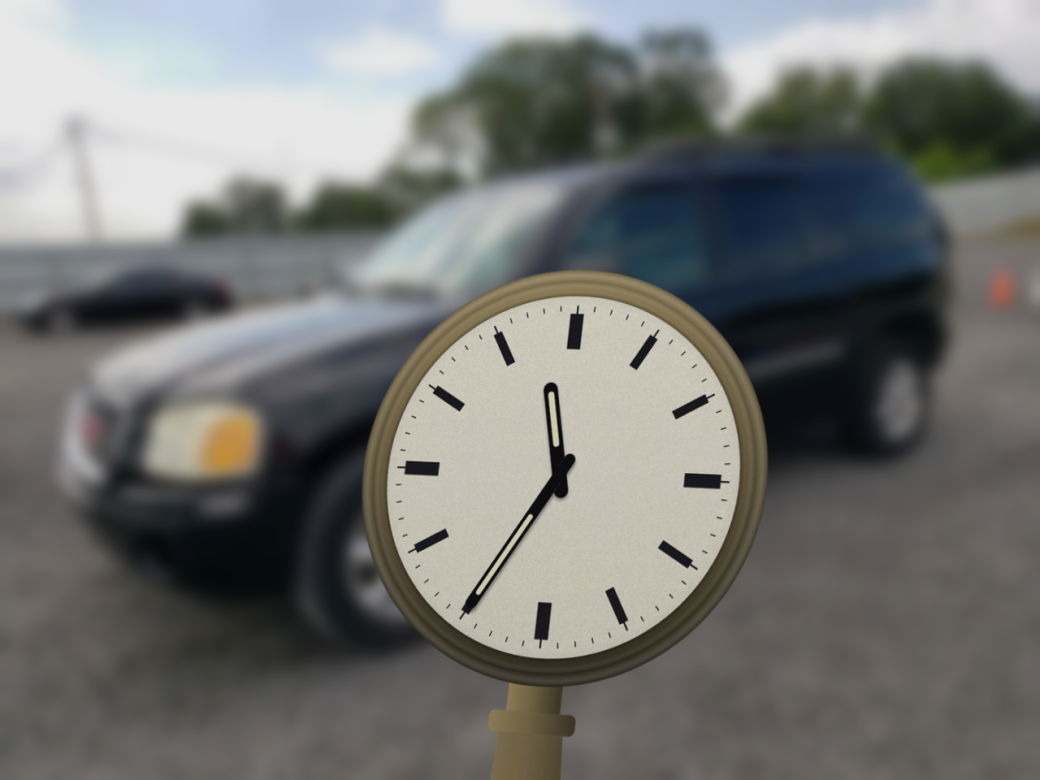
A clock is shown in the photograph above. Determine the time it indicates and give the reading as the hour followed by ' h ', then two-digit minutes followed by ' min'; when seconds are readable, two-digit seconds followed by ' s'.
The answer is 11 h 35 min
